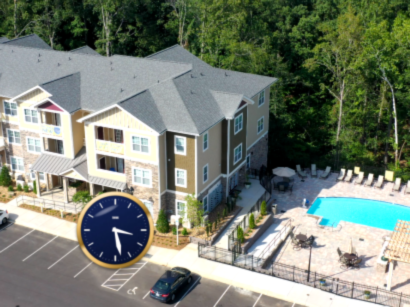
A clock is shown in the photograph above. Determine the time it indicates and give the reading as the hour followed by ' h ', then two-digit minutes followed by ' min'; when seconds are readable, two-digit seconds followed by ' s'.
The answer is 3 h 28 min
